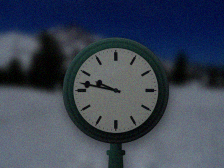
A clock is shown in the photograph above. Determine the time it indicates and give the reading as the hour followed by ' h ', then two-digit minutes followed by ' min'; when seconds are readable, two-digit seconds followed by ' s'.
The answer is 9 h 47 min
